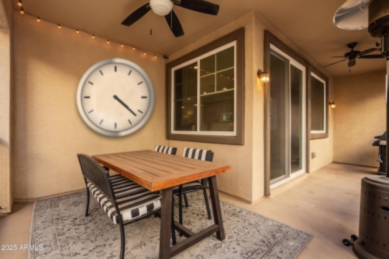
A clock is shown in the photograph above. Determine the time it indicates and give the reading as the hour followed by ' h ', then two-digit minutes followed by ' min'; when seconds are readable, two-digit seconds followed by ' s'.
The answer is 4 h 22 min
